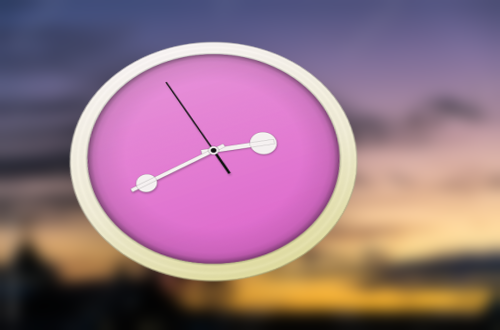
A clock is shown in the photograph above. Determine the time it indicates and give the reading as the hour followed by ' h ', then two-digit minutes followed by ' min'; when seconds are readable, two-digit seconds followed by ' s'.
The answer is 2 h 39 min 55 s
